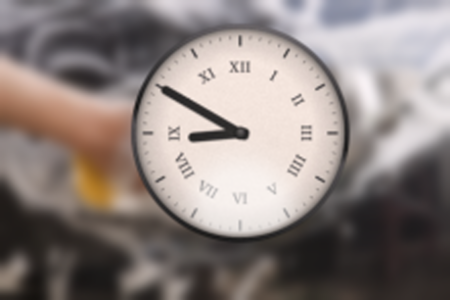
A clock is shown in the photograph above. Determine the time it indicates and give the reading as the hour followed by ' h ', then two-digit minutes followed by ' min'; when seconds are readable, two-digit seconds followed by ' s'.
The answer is 8 h 50 min
